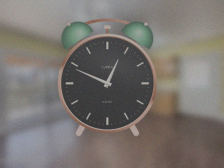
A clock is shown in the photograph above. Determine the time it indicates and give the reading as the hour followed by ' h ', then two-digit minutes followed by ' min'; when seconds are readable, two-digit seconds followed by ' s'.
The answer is 12 h 49 min
